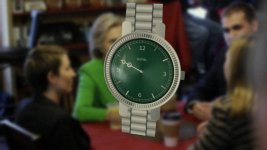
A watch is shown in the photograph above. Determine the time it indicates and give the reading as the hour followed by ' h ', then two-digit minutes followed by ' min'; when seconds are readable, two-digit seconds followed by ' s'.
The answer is 9 h 49 min
